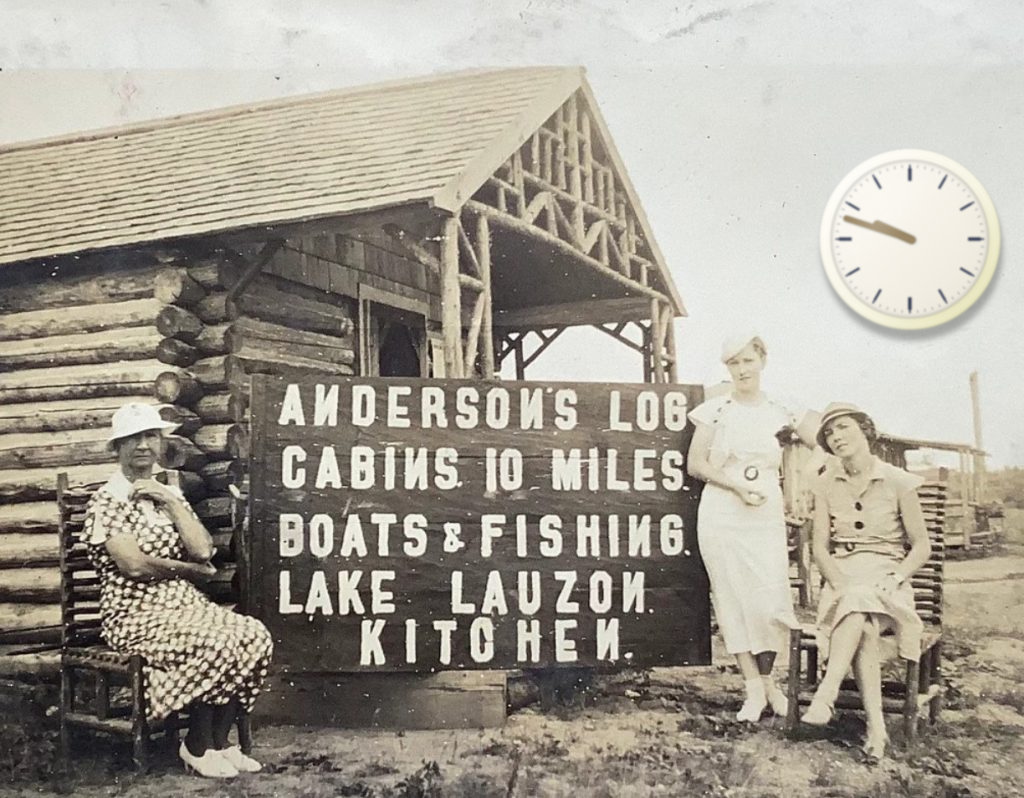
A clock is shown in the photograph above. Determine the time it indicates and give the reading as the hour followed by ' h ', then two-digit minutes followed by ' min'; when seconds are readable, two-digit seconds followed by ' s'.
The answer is 9 h 48 min
